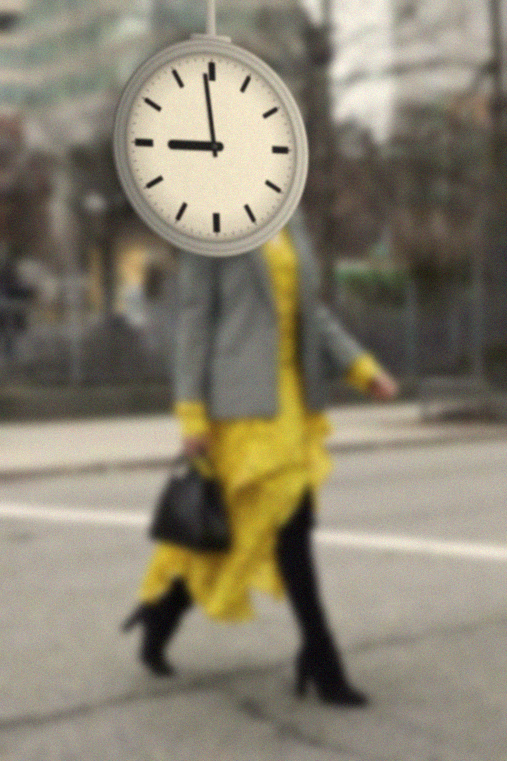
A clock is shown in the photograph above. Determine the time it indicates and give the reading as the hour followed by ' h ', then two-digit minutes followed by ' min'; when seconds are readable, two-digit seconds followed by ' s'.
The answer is 8 h 59 min
